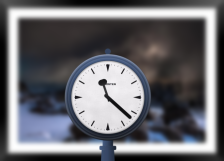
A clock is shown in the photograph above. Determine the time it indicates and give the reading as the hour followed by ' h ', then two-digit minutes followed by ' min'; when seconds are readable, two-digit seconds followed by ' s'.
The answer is 11 h 22 min
